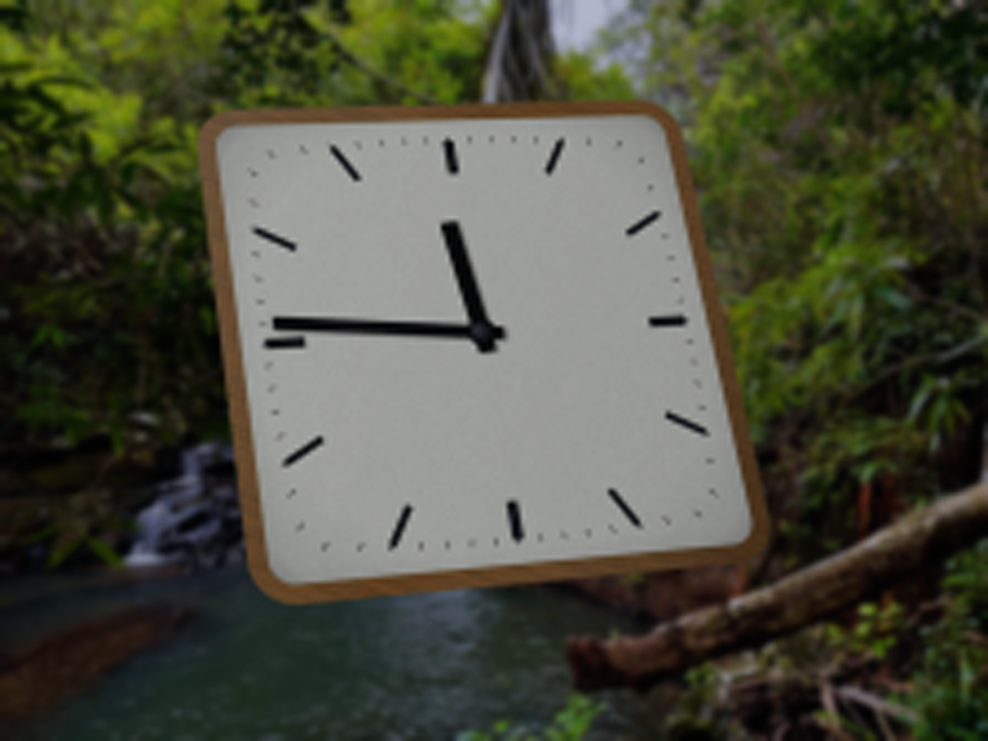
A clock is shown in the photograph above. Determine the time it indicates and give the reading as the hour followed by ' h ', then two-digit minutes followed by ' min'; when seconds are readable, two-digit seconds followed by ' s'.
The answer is 11 h 46 min
